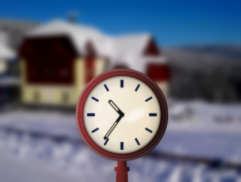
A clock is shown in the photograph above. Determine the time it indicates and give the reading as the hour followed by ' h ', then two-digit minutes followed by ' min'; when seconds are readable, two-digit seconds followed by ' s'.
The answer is 10 h 36 min
